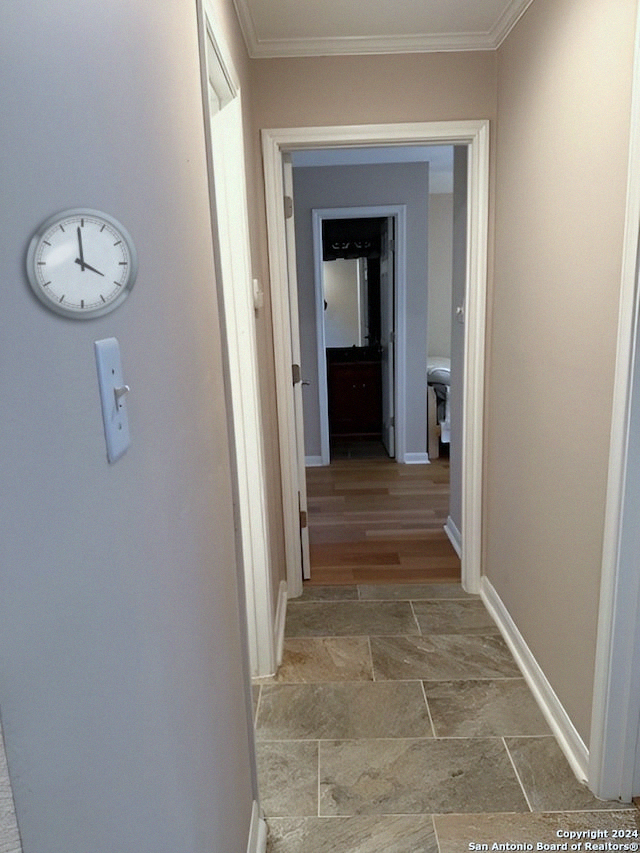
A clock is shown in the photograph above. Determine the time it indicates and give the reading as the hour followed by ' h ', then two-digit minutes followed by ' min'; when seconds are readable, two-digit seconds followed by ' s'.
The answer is 3 h 59 min
